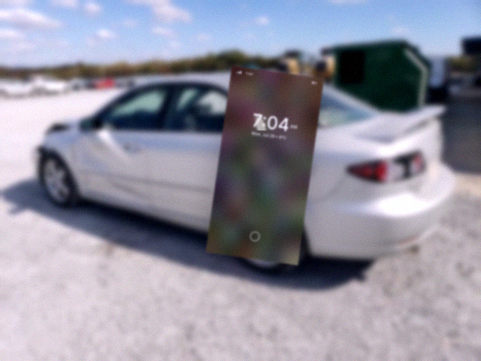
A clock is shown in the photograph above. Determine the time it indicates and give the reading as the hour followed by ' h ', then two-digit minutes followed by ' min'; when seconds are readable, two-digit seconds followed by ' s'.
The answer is 7 h 04 min
